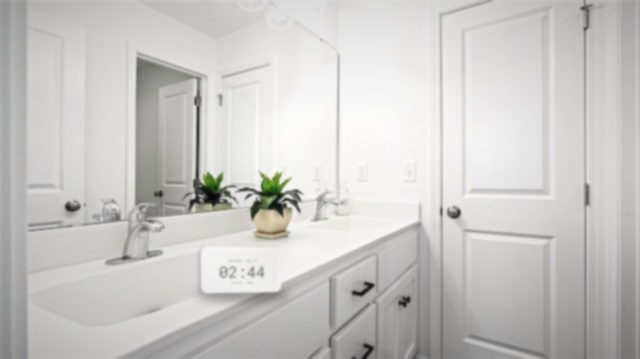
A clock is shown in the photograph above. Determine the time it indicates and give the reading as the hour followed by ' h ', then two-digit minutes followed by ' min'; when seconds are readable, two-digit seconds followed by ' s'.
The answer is 2 h 44 min
